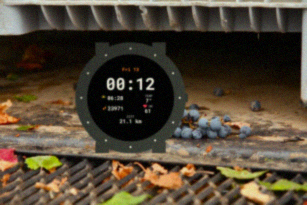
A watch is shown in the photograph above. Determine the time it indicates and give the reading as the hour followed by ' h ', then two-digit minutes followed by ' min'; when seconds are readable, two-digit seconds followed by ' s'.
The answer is 0 h 12 min
